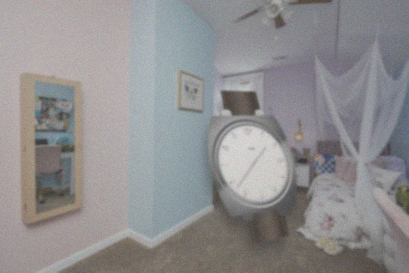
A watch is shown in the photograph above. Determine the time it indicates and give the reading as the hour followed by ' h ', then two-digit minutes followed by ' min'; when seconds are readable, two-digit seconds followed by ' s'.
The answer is 1 h 38 min
